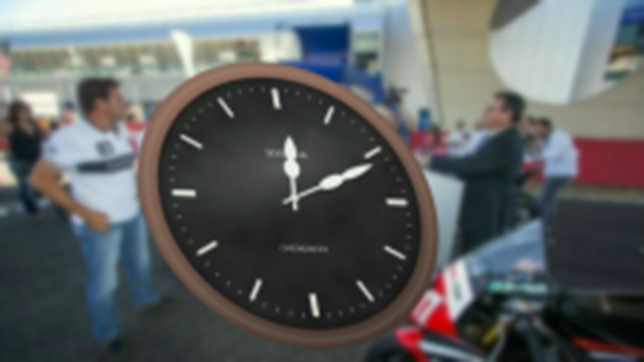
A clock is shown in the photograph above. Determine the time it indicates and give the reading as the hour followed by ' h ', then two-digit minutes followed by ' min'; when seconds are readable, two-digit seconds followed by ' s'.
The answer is 12 h 11 min
